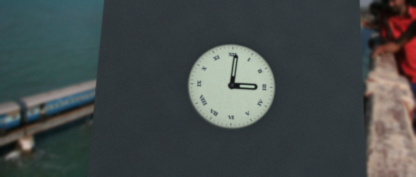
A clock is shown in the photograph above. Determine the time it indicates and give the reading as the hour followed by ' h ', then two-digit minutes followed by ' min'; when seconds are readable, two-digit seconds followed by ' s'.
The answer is 3 h 01 min
